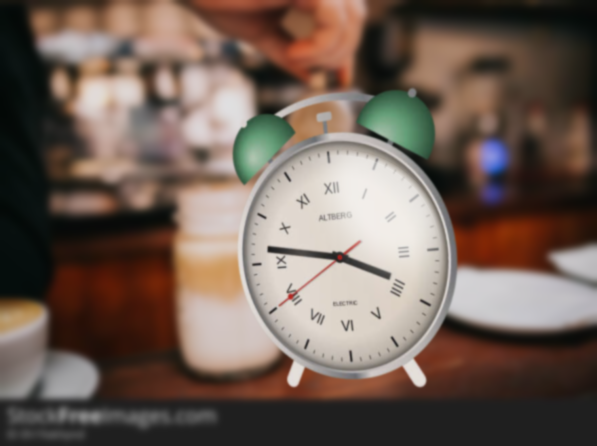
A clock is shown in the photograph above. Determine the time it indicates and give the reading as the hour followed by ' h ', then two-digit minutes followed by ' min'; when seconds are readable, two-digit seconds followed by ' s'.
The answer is 3 h 46 min 40 s
